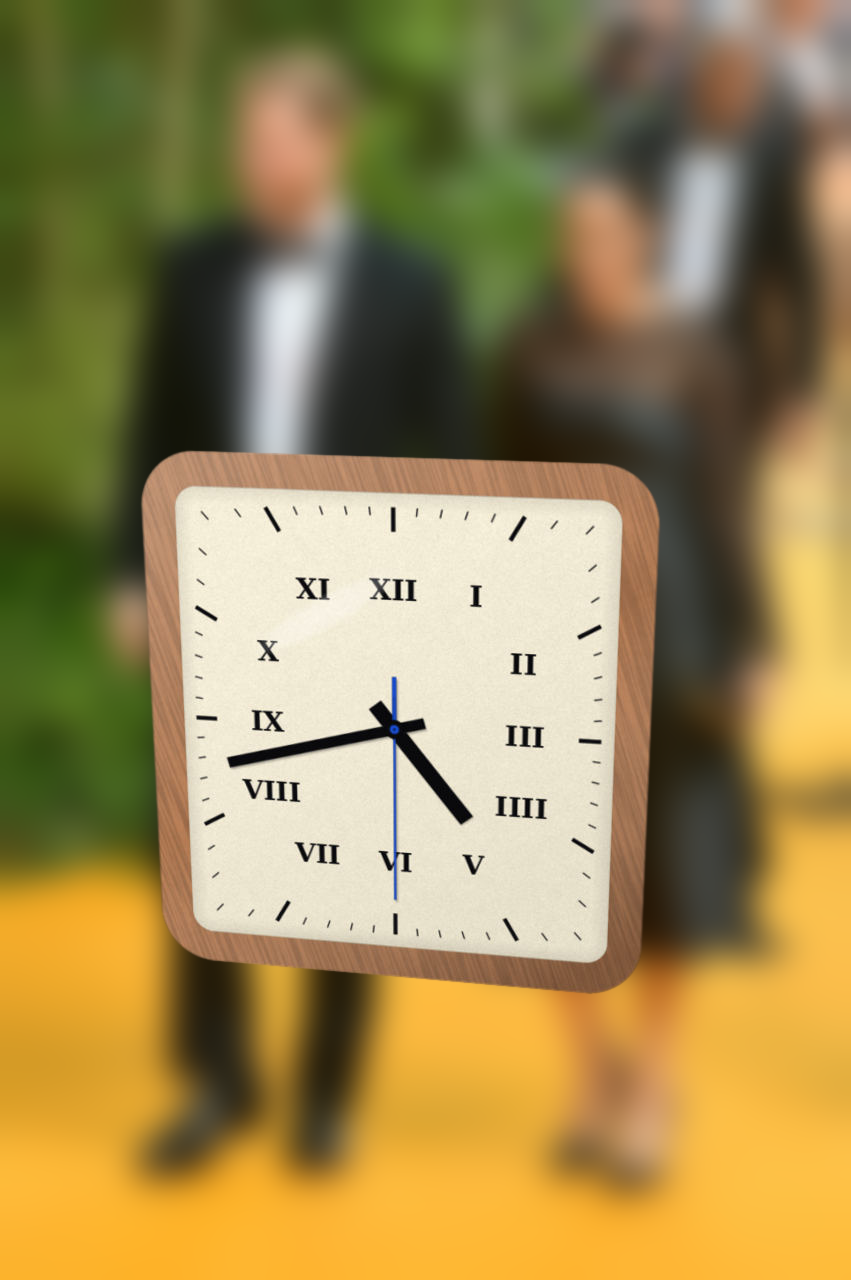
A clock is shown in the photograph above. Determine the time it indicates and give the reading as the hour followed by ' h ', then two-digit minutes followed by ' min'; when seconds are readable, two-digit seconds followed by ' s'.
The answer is 4 h 42 min 30 s
